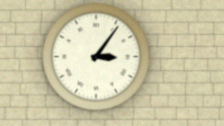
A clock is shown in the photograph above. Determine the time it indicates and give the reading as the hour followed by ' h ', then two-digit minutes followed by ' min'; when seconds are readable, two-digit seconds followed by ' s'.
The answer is 3 h 06 min
